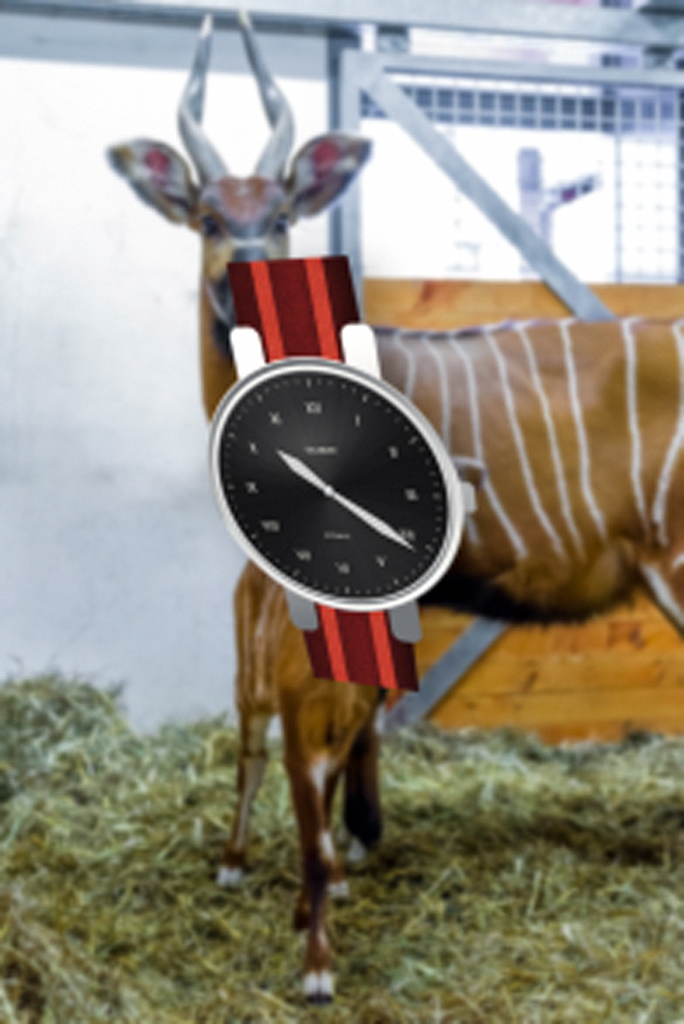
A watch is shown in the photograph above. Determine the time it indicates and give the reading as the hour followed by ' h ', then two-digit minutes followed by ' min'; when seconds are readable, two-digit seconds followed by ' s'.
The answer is 10 h 21 min
